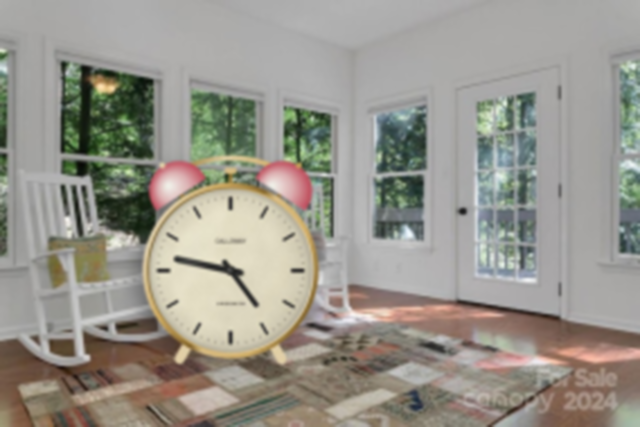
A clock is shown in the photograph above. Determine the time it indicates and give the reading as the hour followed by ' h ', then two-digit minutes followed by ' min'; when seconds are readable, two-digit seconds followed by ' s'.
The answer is 4 h 47 min
